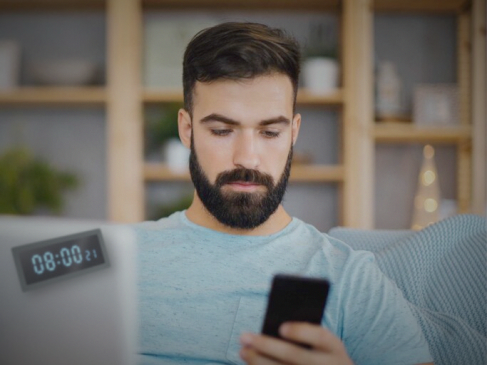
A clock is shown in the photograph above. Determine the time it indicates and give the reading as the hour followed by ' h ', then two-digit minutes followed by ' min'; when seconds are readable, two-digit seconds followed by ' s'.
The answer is 8 h 00 min
